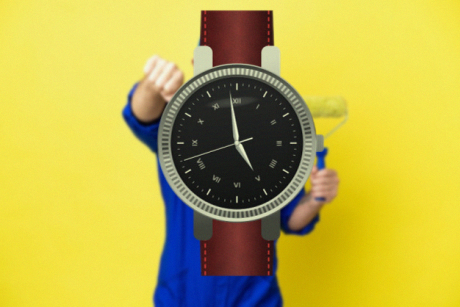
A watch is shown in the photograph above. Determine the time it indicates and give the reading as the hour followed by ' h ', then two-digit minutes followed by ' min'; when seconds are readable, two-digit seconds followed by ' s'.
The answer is 4 h 58 min 42 s
